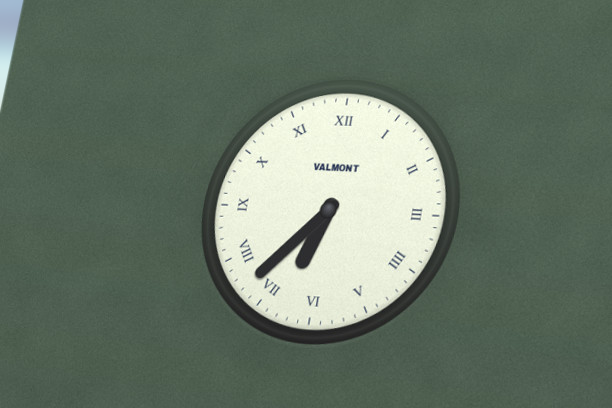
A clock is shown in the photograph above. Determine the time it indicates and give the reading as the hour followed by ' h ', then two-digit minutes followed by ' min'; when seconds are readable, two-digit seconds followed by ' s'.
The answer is 6 h 37 min
